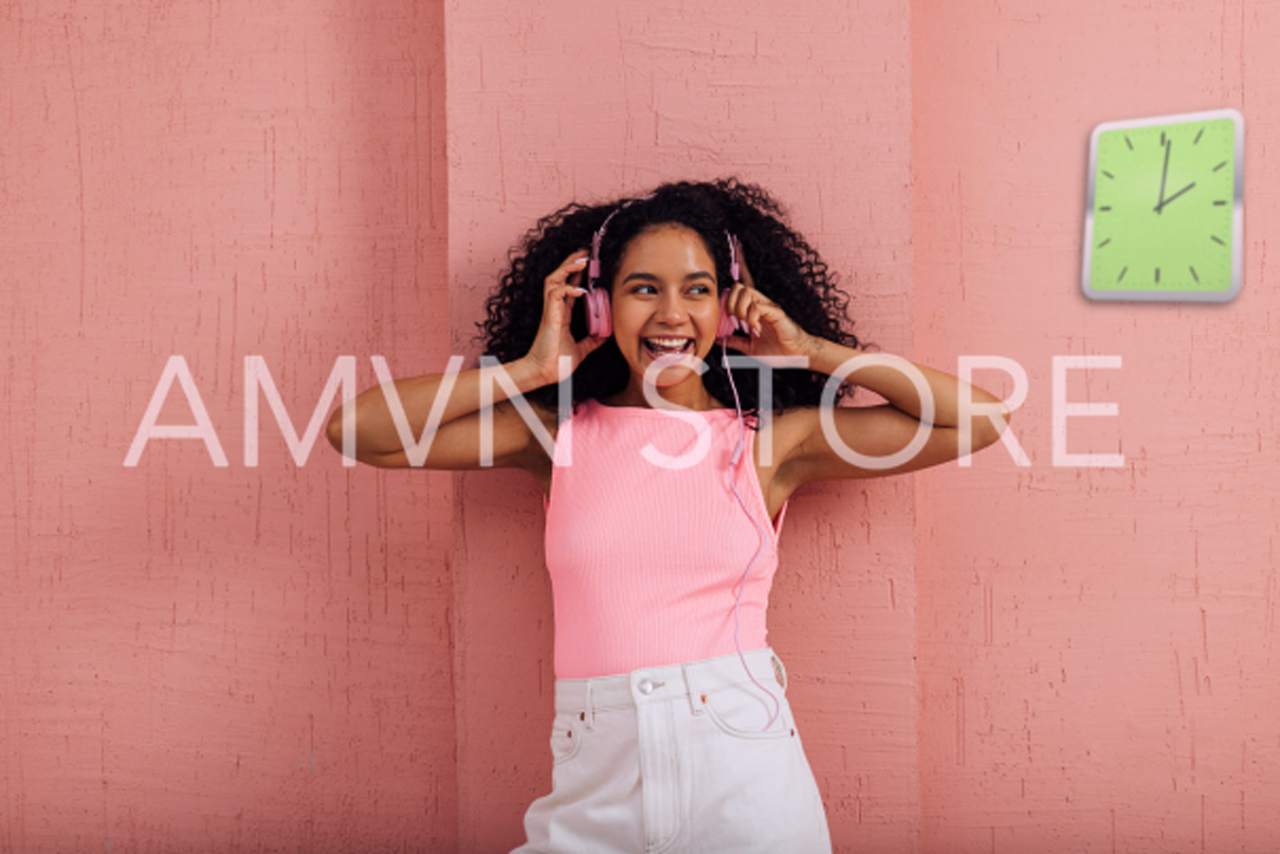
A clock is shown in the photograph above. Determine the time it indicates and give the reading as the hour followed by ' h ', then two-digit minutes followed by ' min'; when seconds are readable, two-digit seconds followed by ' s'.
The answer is 2 h 01 min
